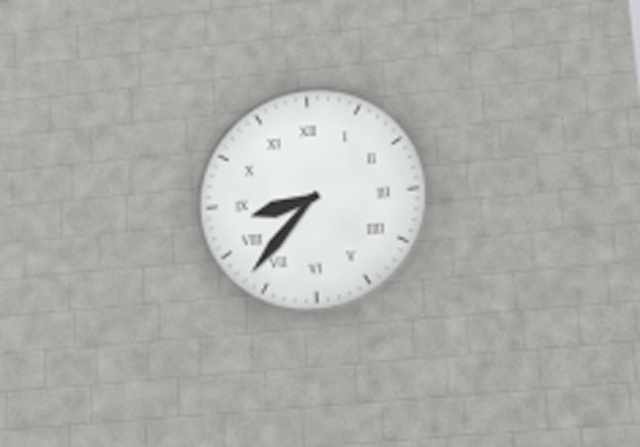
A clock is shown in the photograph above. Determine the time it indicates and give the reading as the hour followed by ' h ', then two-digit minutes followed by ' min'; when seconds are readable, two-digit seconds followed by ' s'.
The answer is 8 h 37 min
